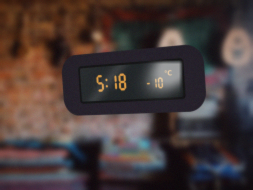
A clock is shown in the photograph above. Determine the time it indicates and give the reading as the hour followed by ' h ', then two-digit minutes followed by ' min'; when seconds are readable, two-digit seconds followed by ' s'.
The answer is 5 h 18 min
